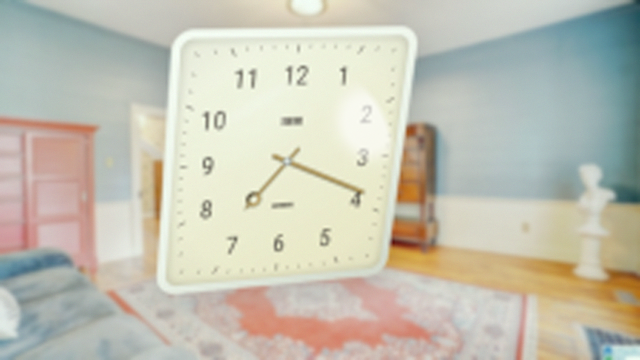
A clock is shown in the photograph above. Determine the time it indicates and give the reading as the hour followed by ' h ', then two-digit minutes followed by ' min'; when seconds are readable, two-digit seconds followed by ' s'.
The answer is 7 h 19 min
